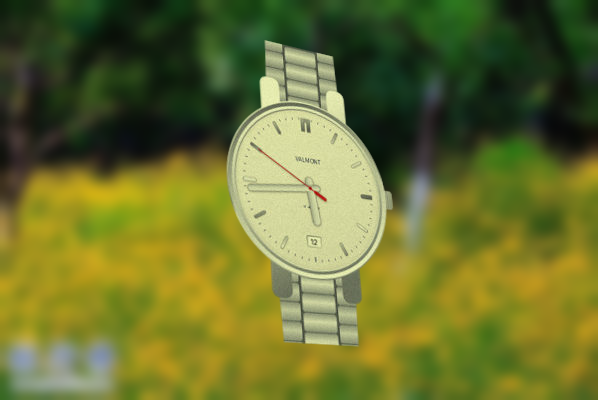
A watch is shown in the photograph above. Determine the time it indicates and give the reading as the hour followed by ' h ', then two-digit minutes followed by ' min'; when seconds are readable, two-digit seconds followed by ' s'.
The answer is 5 h 43 min 50 s
